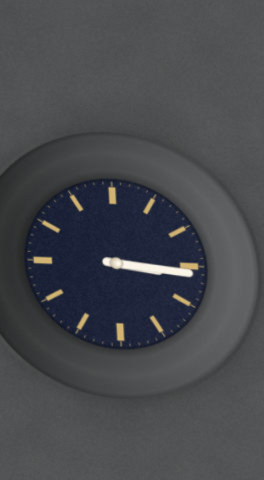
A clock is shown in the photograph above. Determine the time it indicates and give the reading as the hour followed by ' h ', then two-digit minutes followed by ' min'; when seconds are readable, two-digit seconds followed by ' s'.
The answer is 3 h 16 min
